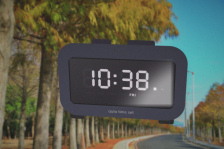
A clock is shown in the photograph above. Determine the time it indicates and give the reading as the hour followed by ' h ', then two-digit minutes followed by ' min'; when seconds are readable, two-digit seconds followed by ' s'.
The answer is 10 h 38 min
